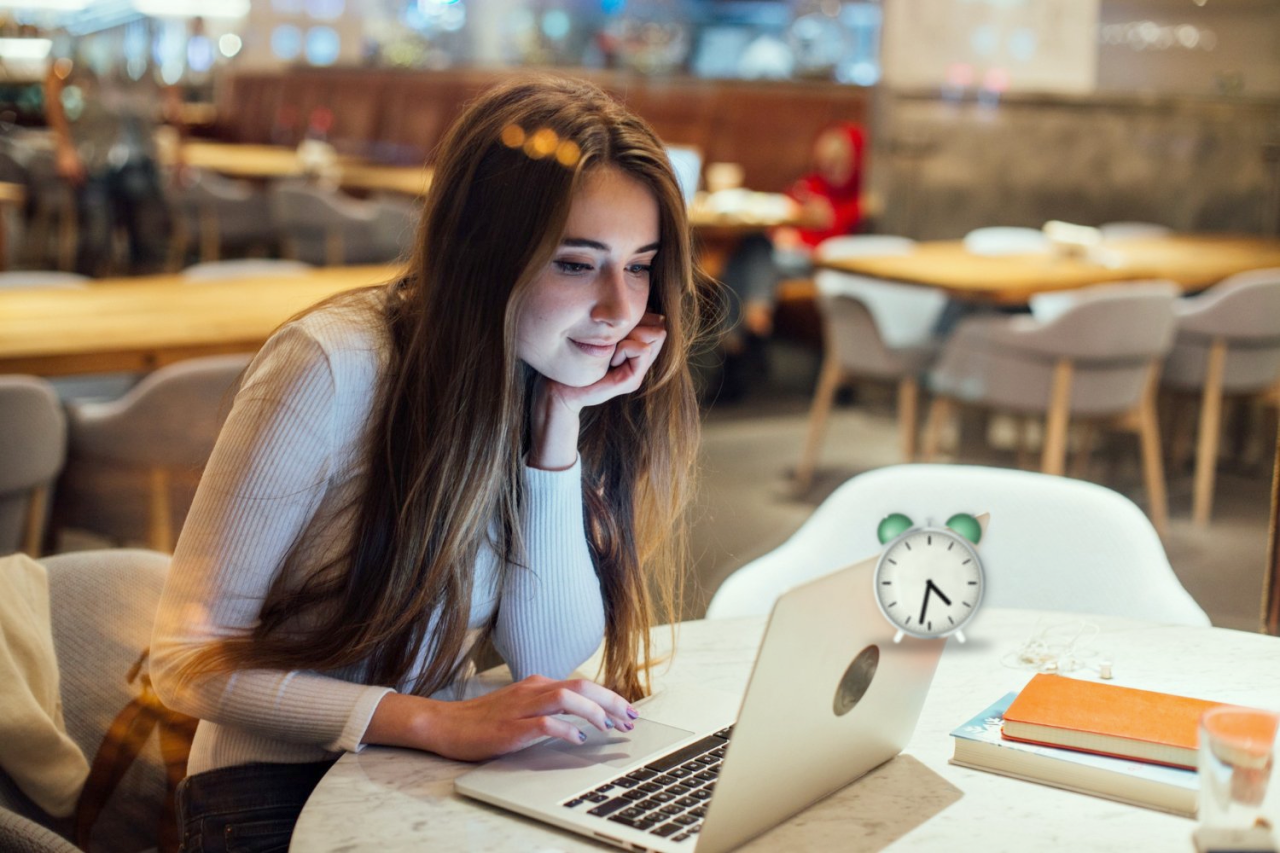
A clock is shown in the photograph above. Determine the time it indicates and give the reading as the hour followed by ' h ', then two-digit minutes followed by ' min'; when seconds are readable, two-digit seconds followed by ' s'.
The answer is 4 h 32 min
